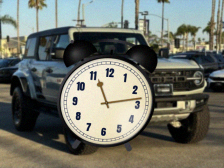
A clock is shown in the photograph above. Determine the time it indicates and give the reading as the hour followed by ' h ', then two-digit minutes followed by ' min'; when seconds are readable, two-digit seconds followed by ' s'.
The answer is 11 h 13 min
